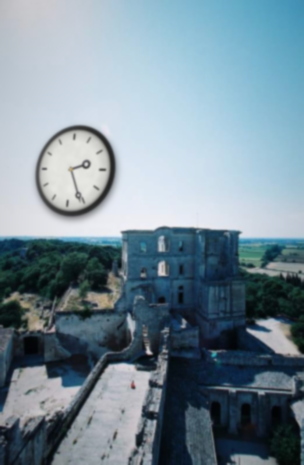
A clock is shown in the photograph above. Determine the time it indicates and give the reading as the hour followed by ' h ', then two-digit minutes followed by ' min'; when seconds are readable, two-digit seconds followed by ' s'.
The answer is 2 h 26 min
